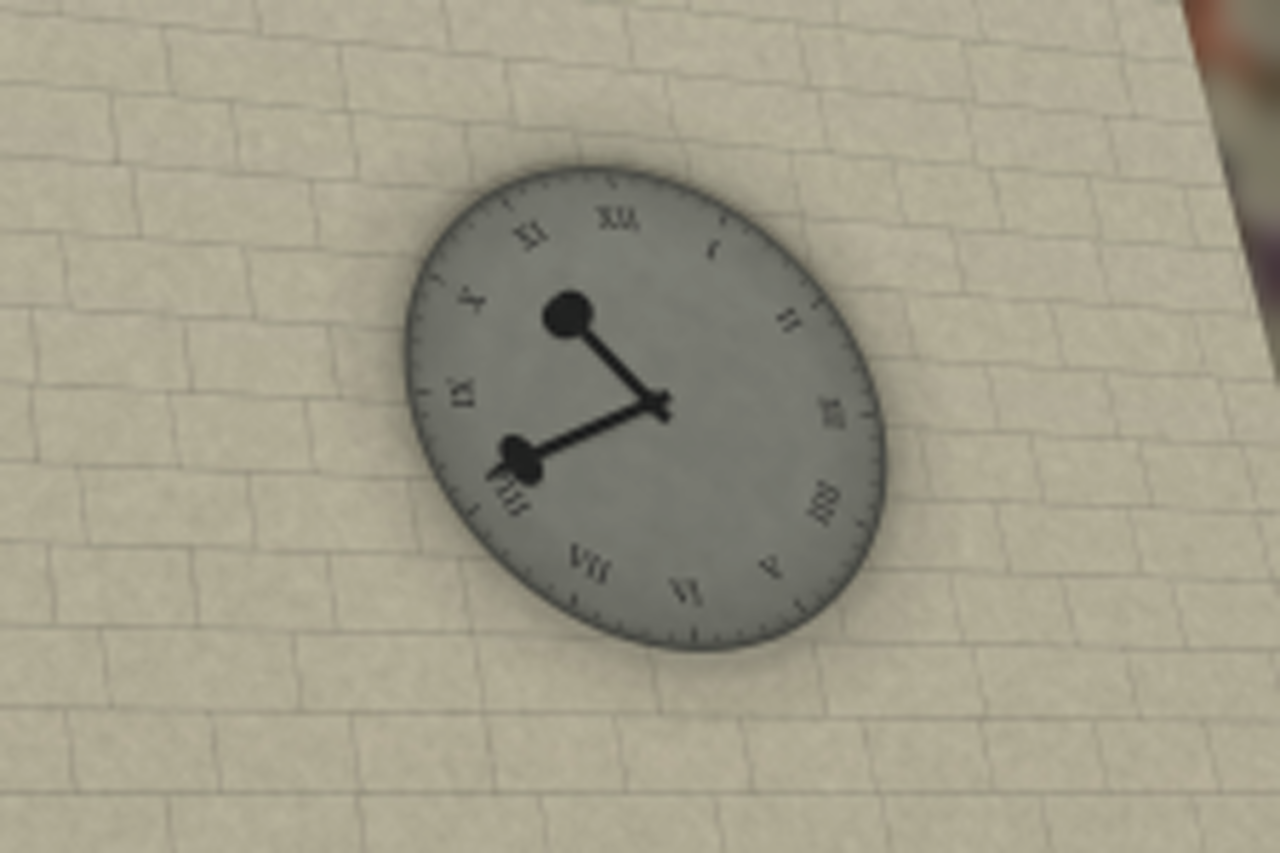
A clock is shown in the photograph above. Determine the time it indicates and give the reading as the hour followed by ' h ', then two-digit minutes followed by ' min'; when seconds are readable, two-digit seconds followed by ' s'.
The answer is 10 h 41 min
